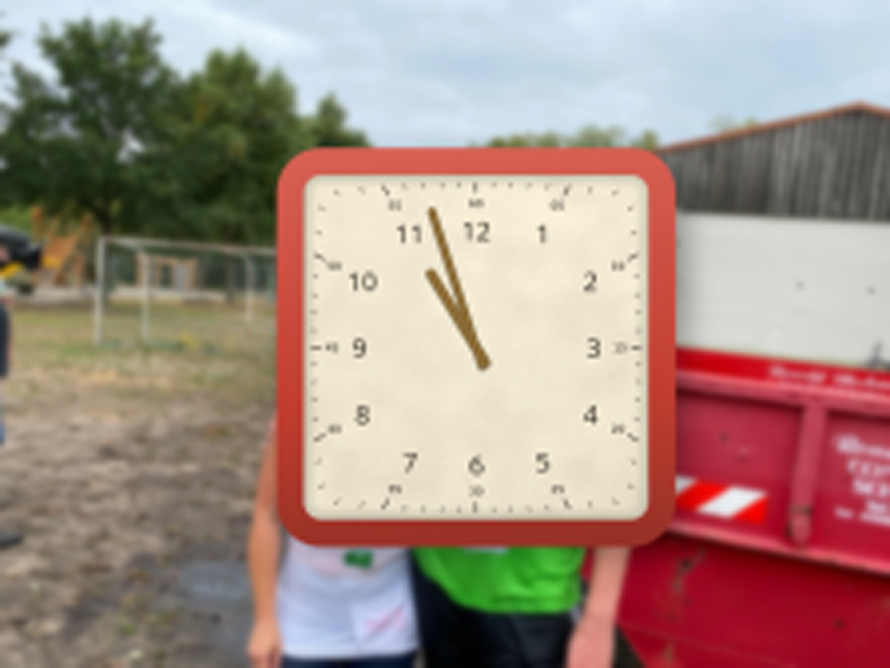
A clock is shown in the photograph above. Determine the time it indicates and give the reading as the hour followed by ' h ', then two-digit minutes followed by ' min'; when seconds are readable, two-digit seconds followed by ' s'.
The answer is 10 h 57 min
